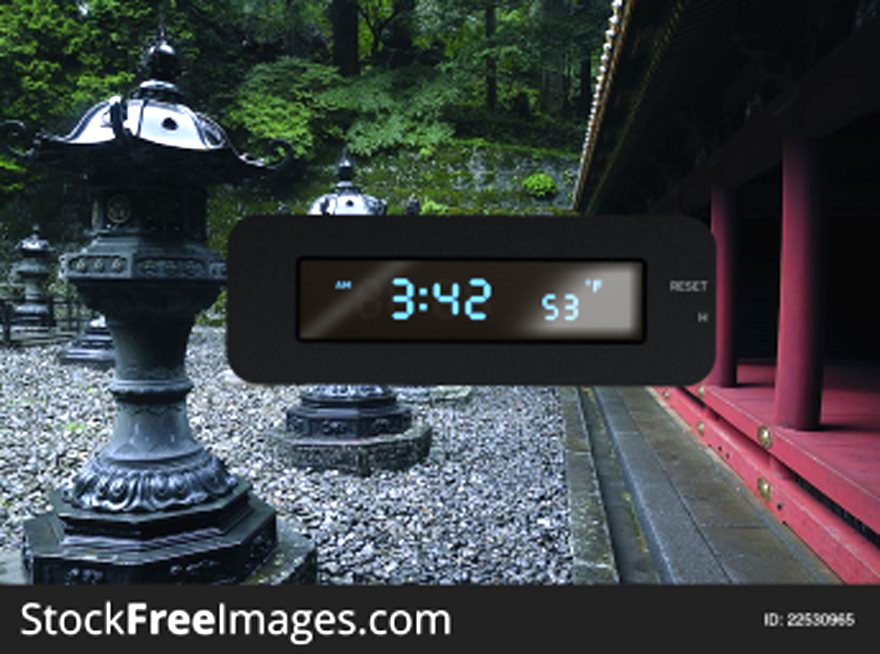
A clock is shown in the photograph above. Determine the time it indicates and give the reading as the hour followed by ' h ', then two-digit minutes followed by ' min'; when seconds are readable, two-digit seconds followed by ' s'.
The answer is 3 h 42 min
